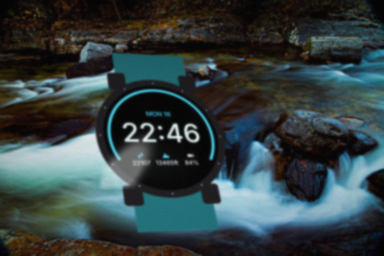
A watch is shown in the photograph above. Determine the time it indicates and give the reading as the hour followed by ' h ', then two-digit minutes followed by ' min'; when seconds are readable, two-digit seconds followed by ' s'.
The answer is 22 h 46 min
